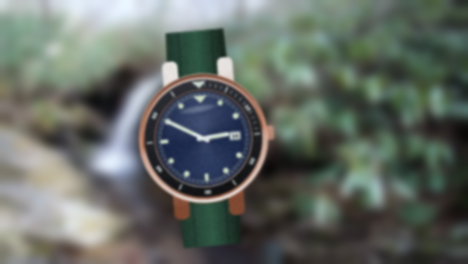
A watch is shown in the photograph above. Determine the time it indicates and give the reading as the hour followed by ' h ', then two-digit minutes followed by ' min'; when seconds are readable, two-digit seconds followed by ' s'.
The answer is 2 h 50 min
